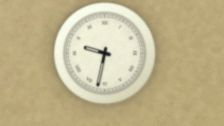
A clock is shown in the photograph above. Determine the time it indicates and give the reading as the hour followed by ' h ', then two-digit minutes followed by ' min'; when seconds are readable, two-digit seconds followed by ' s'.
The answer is 9 h 32 min
